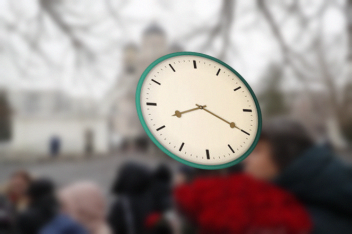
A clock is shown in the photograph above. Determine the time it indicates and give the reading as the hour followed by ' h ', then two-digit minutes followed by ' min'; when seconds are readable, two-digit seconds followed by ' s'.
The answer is 8 h 20 min
